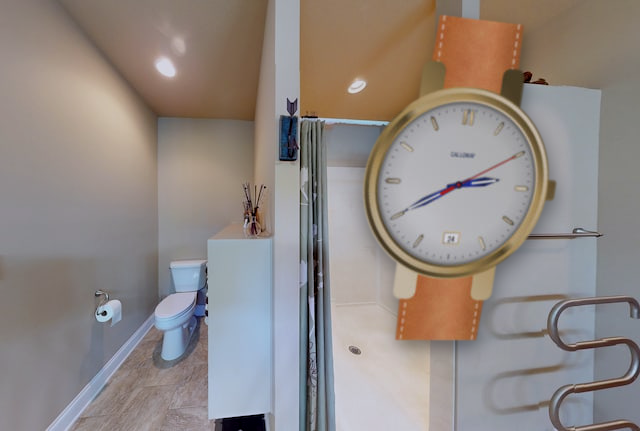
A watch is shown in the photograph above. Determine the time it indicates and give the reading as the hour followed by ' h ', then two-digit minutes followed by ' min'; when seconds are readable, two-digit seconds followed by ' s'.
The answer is 2 h 40 min 10 s
